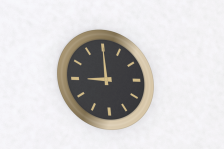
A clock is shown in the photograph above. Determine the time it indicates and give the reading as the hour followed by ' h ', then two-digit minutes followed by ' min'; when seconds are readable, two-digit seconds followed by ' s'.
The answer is 9 h 00 min
